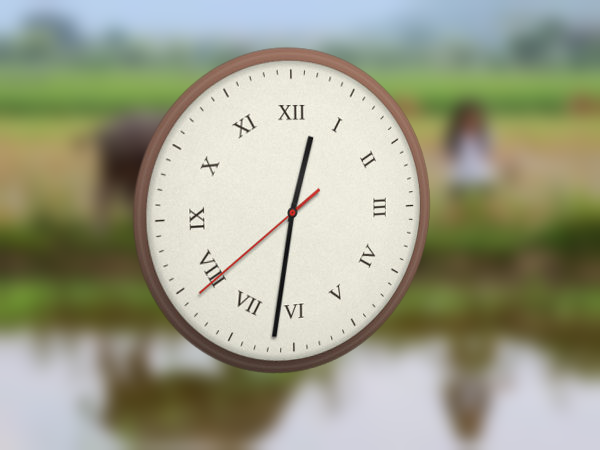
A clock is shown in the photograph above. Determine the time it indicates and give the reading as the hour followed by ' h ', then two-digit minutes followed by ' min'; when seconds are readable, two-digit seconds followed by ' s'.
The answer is 12 h 31 min 39 s
